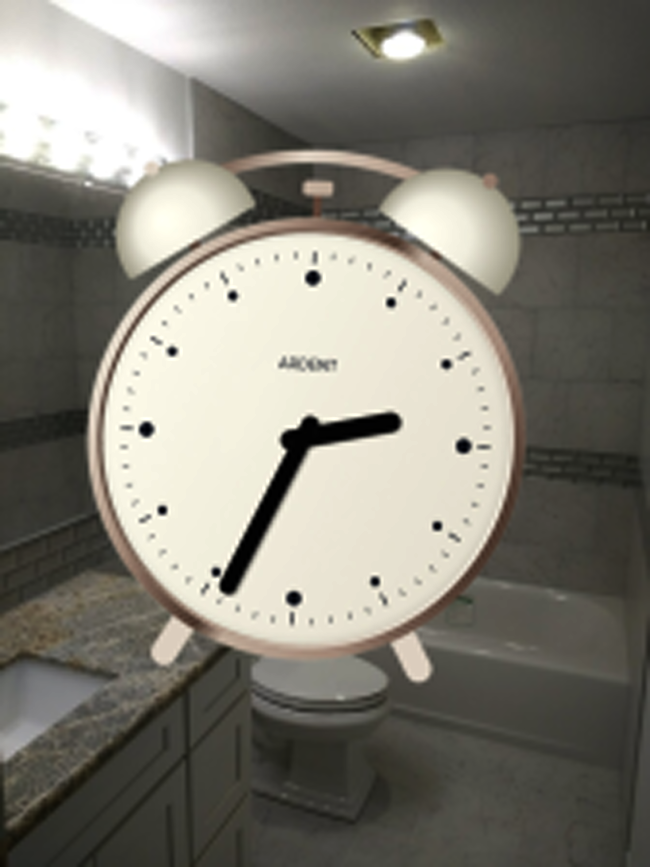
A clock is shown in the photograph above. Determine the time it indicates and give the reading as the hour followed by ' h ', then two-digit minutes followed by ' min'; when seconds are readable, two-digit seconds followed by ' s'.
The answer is 2 h 34 min
